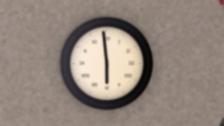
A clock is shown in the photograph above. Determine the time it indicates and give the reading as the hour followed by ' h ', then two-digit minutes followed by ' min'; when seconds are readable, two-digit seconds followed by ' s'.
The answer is 5 h 59 min
